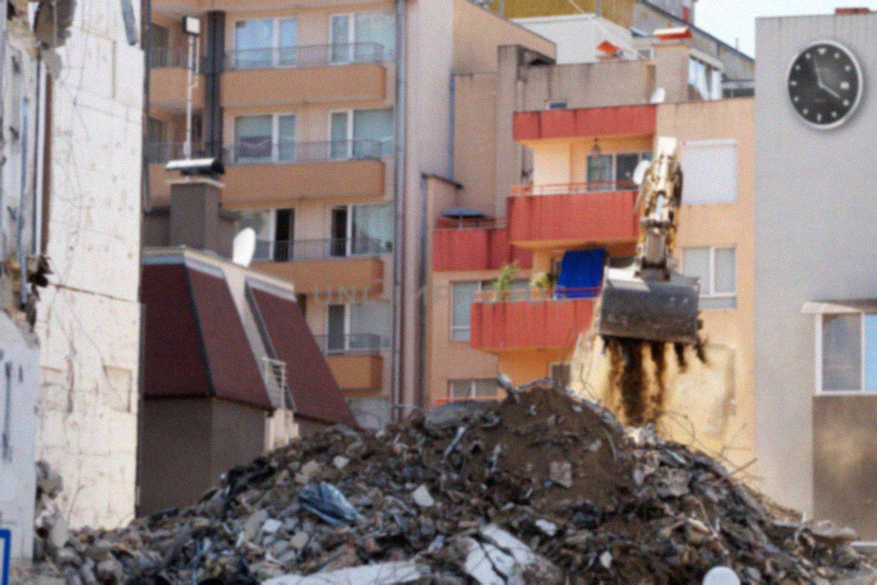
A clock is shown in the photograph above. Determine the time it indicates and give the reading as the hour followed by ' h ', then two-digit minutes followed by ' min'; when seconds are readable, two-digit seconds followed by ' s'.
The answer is 3 h 57 min
